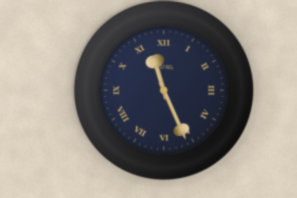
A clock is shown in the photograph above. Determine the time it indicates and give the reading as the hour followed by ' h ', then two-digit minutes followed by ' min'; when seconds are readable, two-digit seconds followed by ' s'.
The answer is 11 h 26 min
